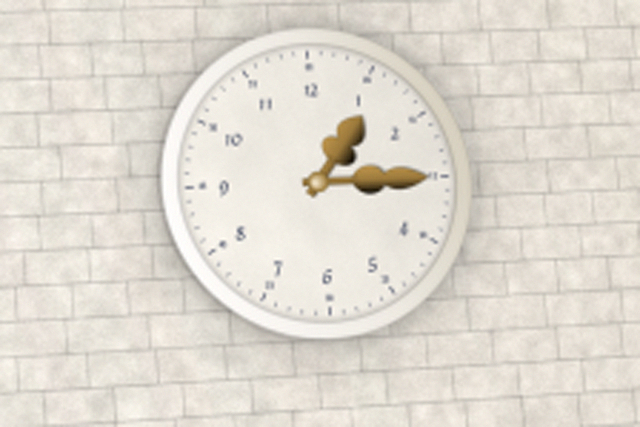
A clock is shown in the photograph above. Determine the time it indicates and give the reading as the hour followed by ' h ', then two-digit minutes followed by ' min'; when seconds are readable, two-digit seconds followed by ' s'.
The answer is 1 h 15 min
